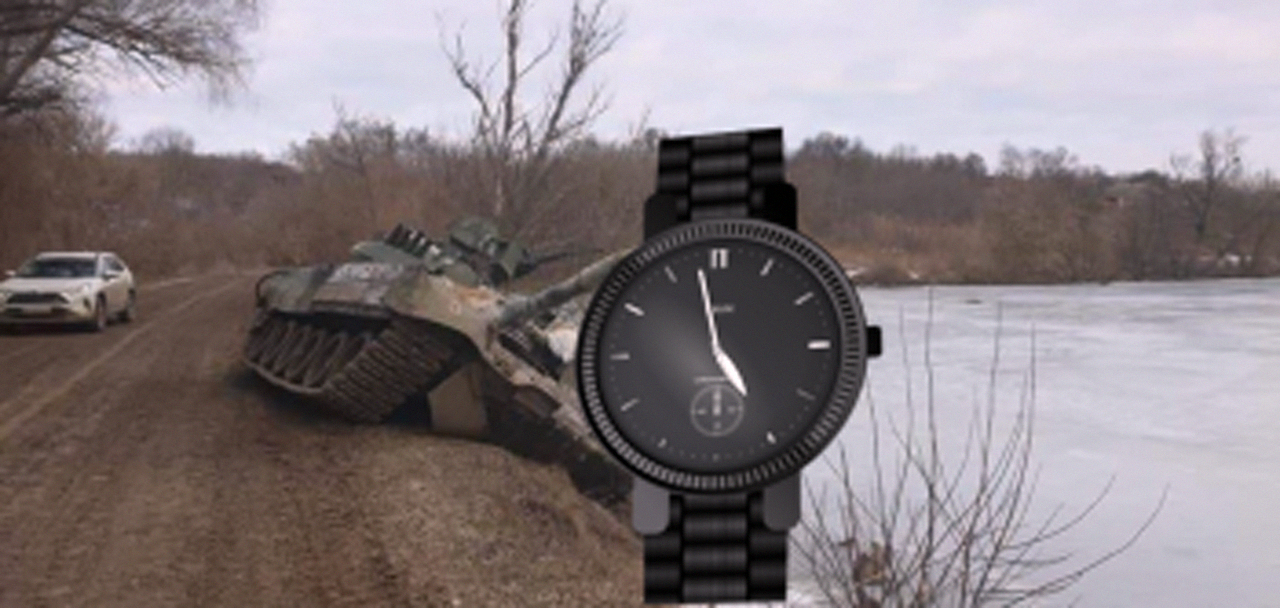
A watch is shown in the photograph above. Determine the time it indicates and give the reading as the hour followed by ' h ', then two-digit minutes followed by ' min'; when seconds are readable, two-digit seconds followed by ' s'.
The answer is 4 h 58 min
